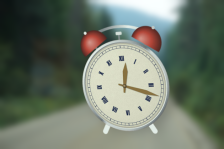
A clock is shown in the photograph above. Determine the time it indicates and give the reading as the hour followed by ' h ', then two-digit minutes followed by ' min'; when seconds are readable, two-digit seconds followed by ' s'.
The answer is 12 h 18 min
